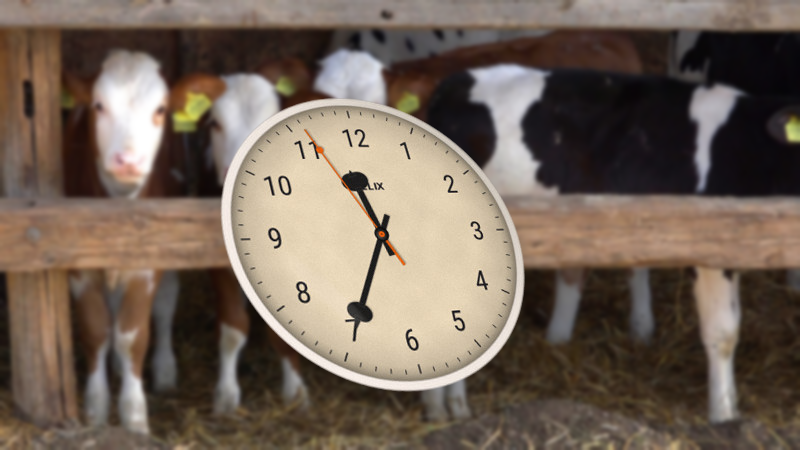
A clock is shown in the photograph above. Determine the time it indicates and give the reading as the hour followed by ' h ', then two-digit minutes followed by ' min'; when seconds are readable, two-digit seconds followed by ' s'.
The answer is 11 h 34 min 56 s
